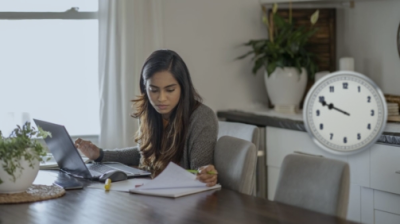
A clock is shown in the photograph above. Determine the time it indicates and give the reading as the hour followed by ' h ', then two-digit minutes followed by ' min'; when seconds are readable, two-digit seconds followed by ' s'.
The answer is 9 h 49 min
